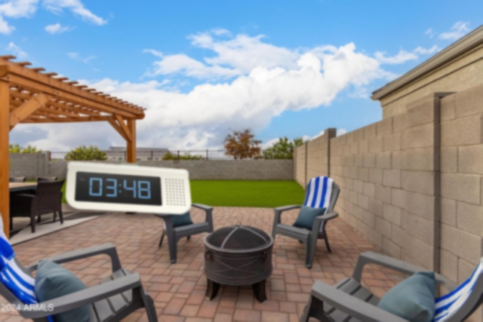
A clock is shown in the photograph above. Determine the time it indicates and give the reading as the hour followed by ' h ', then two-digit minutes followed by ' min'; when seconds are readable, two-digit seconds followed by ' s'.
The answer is 3 h 48 min
